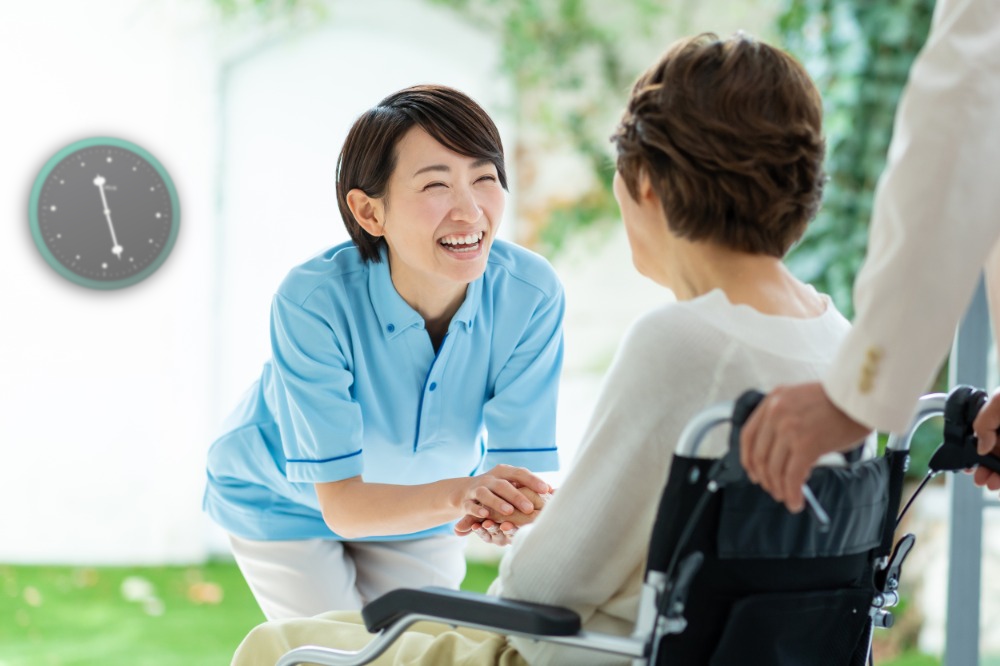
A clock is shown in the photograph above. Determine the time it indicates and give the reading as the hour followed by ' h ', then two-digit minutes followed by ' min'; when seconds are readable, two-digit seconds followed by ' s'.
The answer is 11 h 27 min
